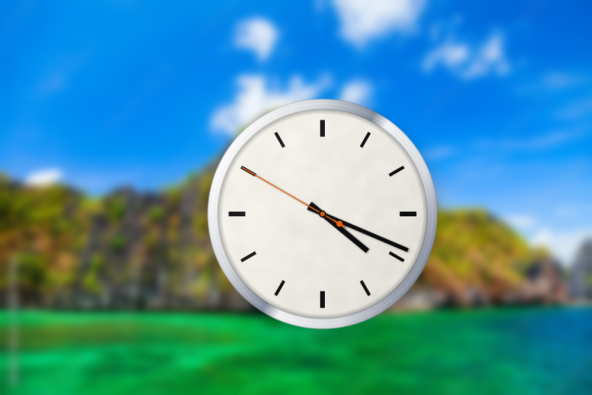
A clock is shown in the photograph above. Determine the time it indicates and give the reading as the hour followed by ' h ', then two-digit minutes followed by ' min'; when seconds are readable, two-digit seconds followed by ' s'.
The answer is 4 h 18 min 50 s
